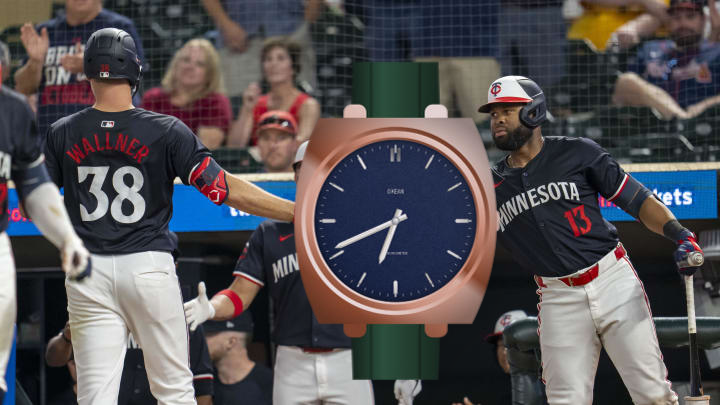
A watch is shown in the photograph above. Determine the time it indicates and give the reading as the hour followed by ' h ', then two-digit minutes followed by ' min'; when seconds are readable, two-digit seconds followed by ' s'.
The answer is 6 h 41 min
